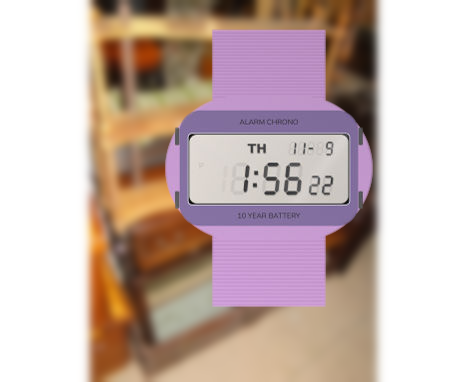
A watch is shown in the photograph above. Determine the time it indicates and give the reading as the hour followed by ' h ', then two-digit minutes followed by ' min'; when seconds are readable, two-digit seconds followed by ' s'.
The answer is 1 h 56 min 22 s
